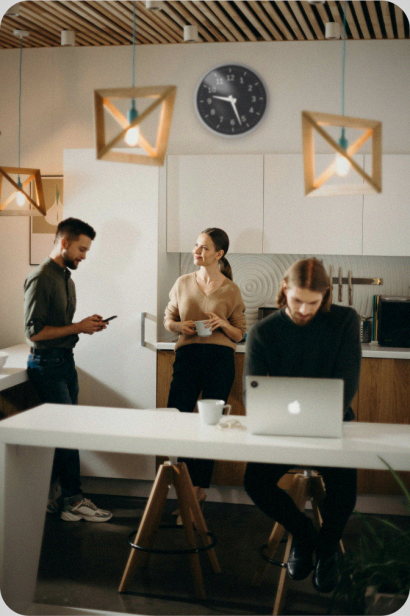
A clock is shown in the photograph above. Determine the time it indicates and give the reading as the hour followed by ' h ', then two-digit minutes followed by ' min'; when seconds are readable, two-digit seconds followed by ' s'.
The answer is 9 h 27 min
